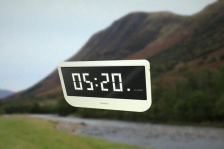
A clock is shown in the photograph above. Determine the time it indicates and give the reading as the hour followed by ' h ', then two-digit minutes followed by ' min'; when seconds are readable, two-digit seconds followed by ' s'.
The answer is 5 h 20 min
